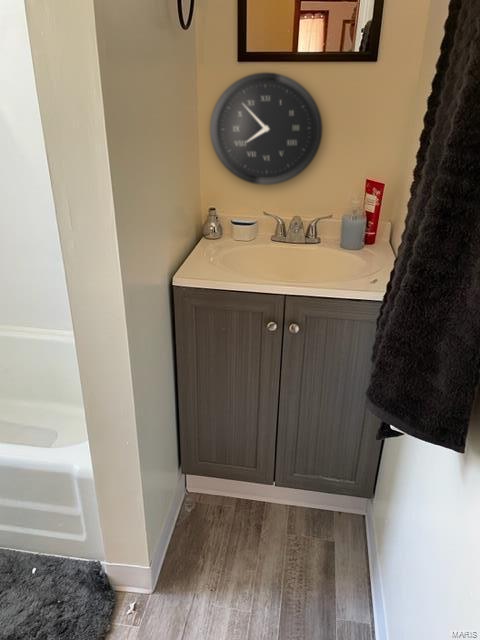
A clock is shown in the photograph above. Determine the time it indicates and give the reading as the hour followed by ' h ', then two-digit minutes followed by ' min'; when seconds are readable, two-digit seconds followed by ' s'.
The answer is 7 h 53 min
